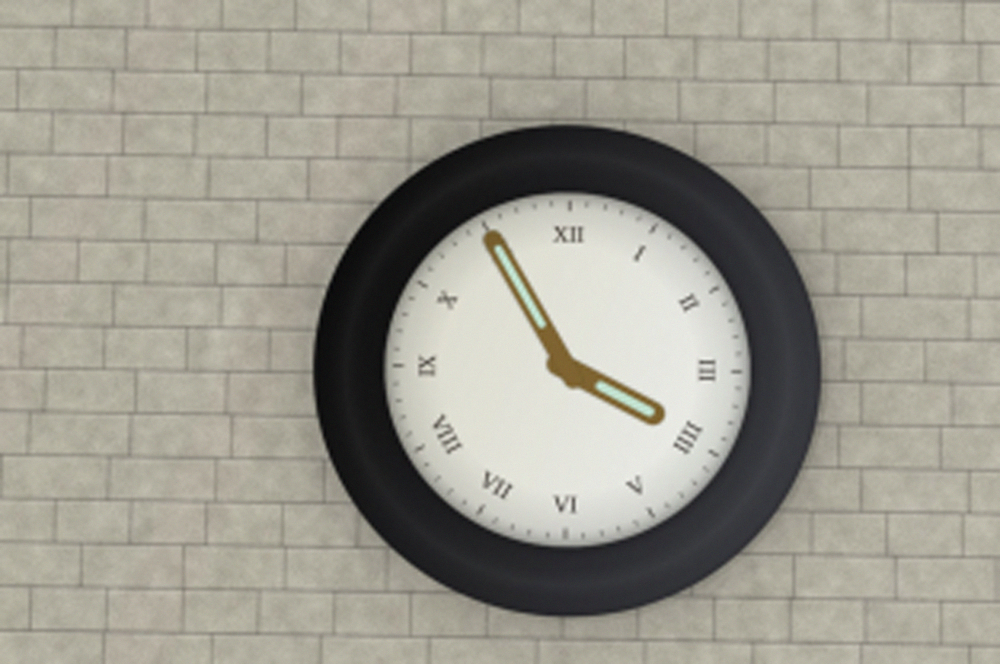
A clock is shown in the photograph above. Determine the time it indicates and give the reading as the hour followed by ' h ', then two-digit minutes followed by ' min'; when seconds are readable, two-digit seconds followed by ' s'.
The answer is 3 h 55 min
